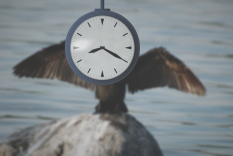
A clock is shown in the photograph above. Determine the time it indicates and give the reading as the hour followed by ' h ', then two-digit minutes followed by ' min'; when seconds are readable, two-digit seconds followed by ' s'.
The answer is 8 h 20 min
